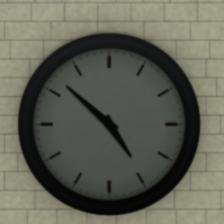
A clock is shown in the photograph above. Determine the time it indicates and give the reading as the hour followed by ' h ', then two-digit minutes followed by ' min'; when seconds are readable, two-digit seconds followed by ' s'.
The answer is 4 h 52 min
